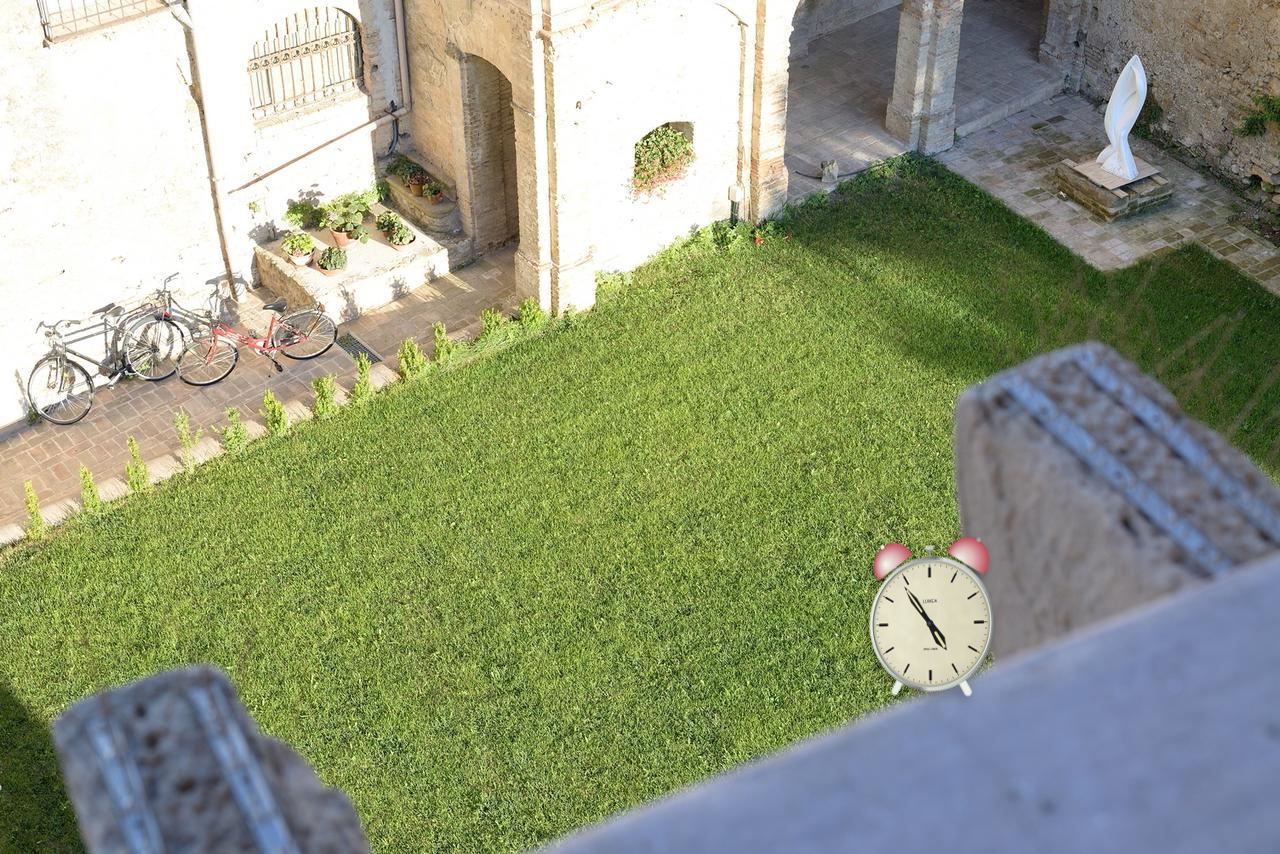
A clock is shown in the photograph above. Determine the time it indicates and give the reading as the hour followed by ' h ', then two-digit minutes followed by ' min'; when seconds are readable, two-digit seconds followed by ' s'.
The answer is 4 h 54 min
